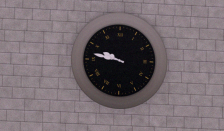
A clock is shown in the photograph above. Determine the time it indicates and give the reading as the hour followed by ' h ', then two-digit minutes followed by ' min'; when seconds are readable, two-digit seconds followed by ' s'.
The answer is 9 h 47 min
